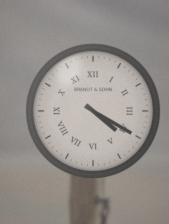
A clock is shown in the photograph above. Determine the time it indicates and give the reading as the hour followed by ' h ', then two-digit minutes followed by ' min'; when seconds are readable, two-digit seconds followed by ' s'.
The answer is 4 h 20 min
